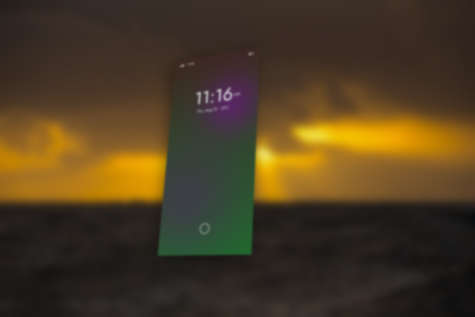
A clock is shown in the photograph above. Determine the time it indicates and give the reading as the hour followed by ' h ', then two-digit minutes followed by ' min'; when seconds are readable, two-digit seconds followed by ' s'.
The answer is 11 h 16 min
